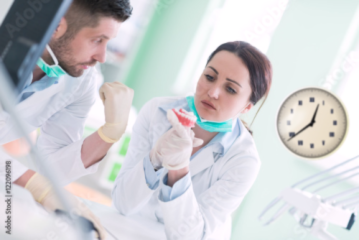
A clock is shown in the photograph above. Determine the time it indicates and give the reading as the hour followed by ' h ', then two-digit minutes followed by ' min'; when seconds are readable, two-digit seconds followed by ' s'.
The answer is 12 h 39 min
